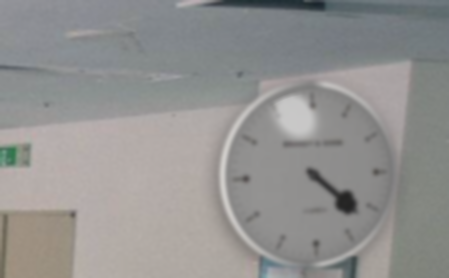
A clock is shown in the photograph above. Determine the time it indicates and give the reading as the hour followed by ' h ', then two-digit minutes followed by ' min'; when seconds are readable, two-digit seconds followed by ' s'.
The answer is 4 h 22 min
